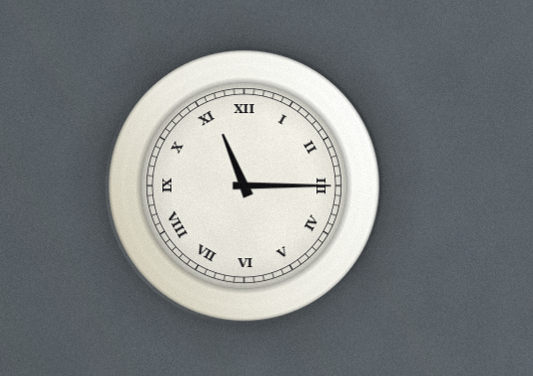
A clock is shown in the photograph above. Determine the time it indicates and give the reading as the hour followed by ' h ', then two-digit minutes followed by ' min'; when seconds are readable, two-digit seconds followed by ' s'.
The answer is 11 h 15 min
